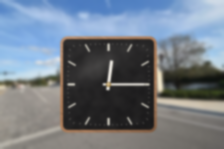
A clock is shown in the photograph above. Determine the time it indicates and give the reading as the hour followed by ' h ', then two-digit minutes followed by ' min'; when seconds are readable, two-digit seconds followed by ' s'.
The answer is 12 h 15 min
